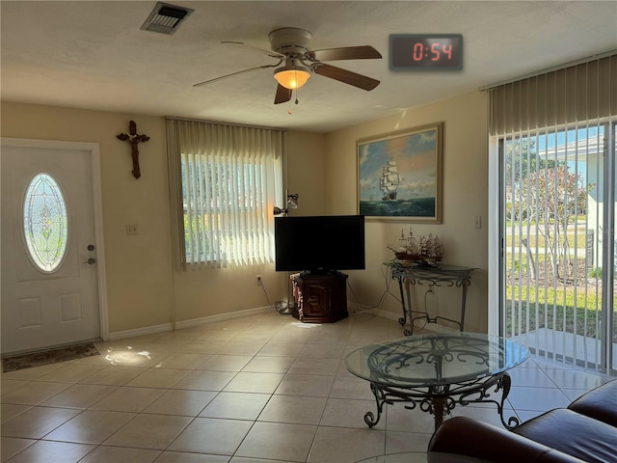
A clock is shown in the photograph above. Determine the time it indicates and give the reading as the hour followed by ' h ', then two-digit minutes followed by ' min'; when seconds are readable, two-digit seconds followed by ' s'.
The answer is 0 h 54 min
